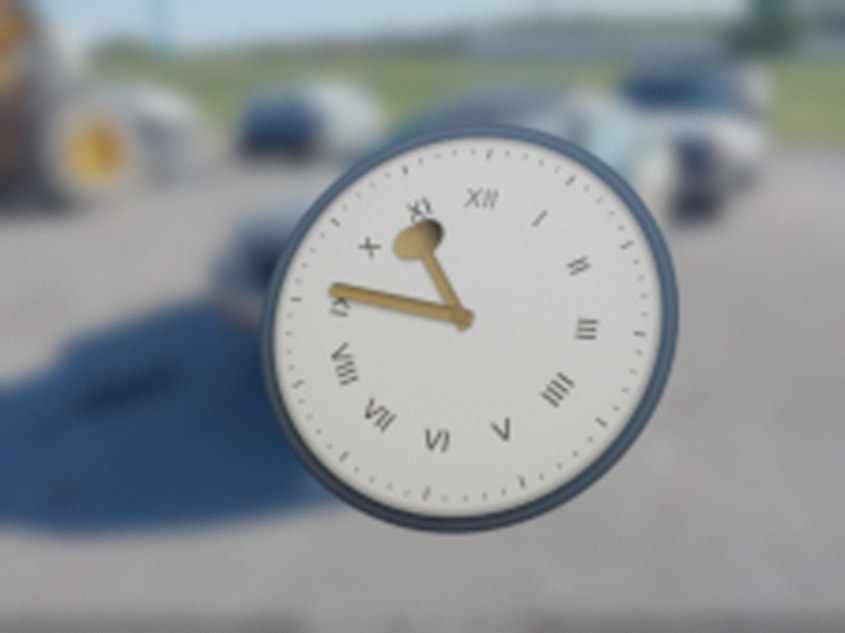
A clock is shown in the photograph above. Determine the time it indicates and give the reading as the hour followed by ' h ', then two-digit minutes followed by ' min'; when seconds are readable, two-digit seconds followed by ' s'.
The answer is 10 h 46 min
